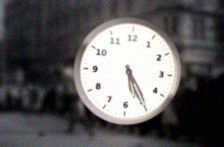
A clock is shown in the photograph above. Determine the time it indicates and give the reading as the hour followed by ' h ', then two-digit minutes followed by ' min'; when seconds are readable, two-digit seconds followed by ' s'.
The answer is 5 h 25 min
